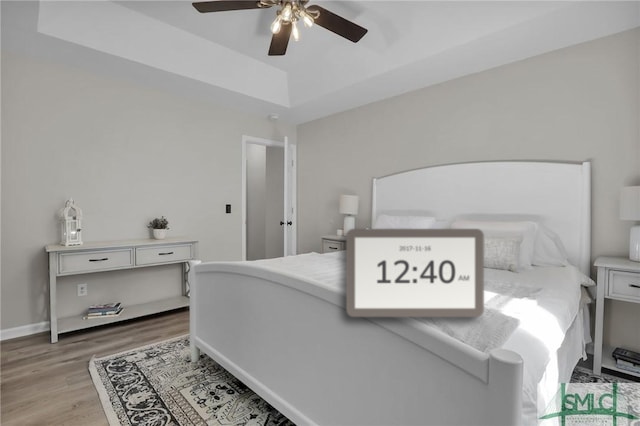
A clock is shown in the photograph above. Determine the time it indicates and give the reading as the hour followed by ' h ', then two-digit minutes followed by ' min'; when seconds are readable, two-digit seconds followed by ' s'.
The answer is 12 h 40 min
